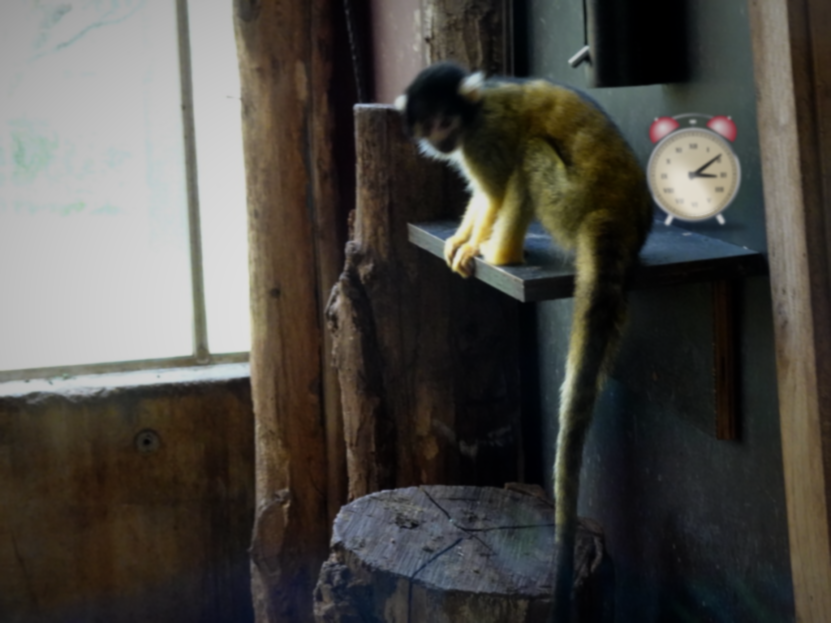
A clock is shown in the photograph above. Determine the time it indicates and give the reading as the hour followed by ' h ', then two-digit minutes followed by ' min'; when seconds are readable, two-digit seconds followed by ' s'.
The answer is 3 h 09 min
